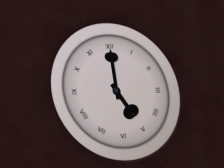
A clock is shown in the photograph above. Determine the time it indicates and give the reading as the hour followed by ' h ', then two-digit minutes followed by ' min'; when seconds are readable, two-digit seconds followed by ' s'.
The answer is 5 h 00 min
